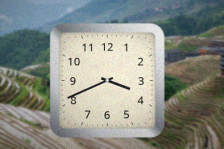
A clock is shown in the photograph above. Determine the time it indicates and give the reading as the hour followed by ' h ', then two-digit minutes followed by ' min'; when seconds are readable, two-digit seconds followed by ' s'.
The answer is 3 h 41 min
